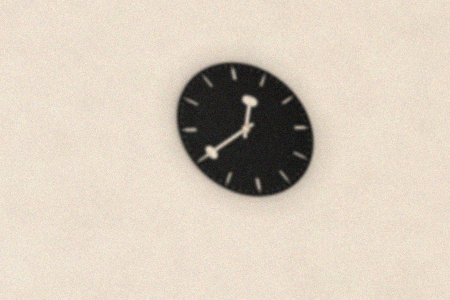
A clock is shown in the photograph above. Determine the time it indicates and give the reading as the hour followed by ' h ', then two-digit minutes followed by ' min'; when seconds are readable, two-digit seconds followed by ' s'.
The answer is 12 h 40 min
